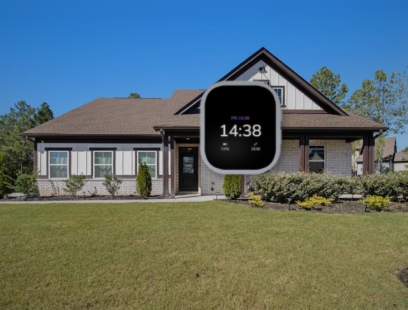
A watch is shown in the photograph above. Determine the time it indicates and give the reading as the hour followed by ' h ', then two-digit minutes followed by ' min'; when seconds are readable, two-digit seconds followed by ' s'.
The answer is 14 h 38 min
